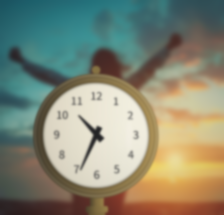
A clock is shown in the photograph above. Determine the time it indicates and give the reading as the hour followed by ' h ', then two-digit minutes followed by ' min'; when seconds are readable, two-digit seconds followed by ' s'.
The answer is 10 h 34 min
